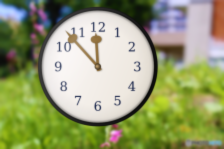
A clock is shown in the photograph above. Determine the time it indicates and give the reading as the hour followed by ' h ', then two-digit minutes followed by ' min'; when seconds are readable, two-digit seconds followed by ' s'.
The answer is 11 h 53 min
